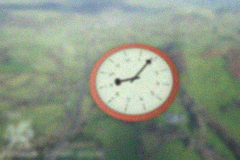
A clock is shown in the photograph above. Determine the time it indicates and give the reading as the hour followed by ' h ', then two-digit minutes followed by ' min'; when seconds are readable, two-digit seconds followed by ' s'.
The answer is 9 h 09 min
